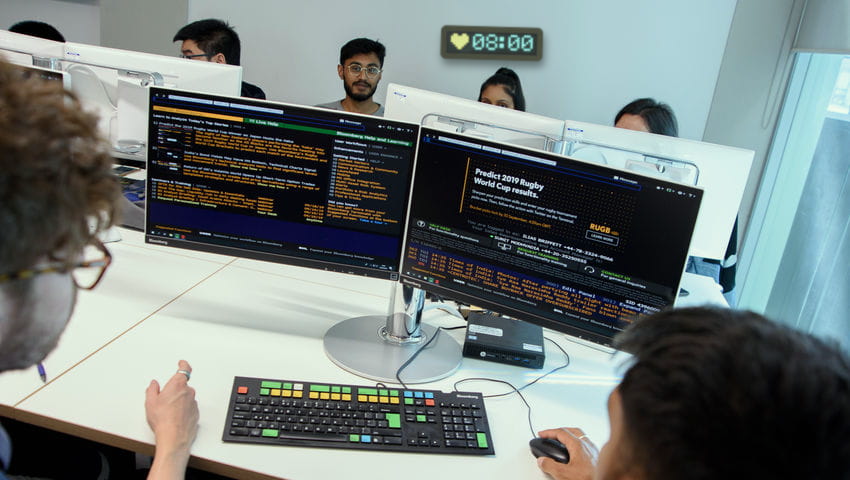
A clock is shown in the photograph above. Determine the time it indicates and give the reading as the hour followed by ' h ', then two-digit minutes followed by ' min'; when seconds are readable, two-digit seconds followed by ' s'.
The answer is 8 h 00 min
